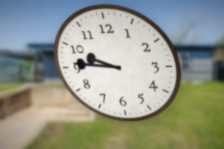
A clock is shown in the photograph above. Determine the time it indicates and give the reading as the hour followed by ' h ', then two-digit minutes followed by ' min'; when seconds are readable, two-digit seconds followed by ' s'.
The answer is 9 h 46 min
